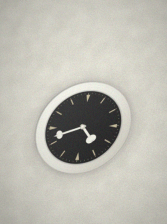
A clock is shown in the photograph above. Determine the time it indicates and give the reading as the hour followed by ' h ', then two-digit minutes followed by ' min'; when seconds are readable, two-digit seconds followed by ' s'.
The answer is 4 h 42 min
